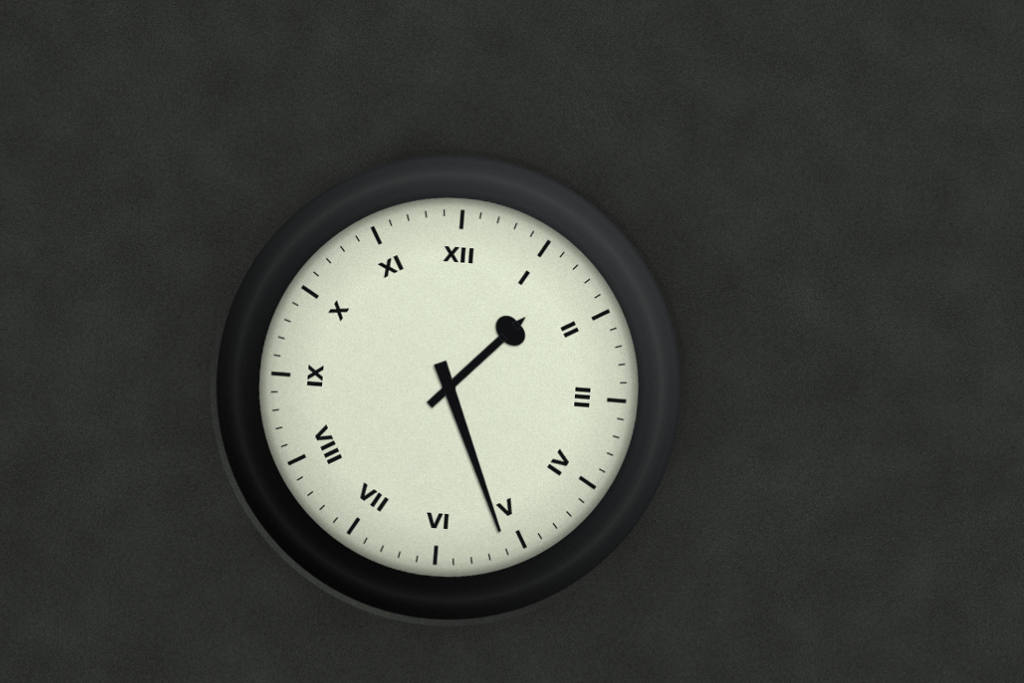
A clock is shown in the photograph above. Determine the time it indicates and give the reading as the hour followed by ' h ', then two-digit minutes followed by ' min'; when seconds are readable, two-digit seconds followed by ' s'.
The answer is 1 h 26 min
